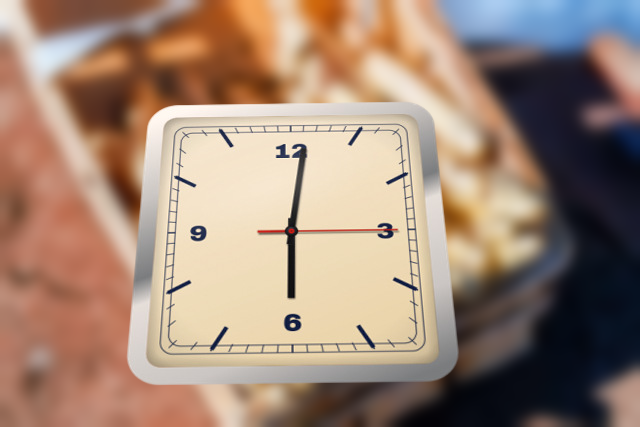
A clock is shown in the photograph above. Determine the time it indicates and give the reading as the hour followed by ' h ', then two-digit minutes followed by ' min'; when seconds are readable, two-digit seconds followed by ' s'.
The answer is 6 h 01 min 15 s
